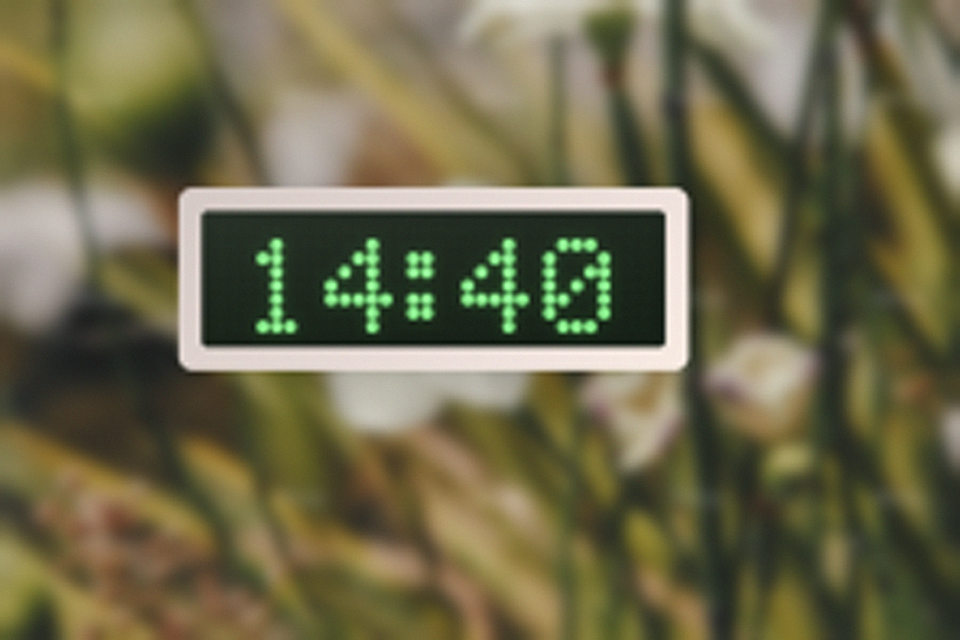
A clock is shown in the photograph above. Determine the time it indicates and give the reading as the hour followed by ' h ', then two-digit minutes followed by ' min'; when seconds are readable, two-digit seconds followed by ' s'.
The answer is 14 h 40 min
